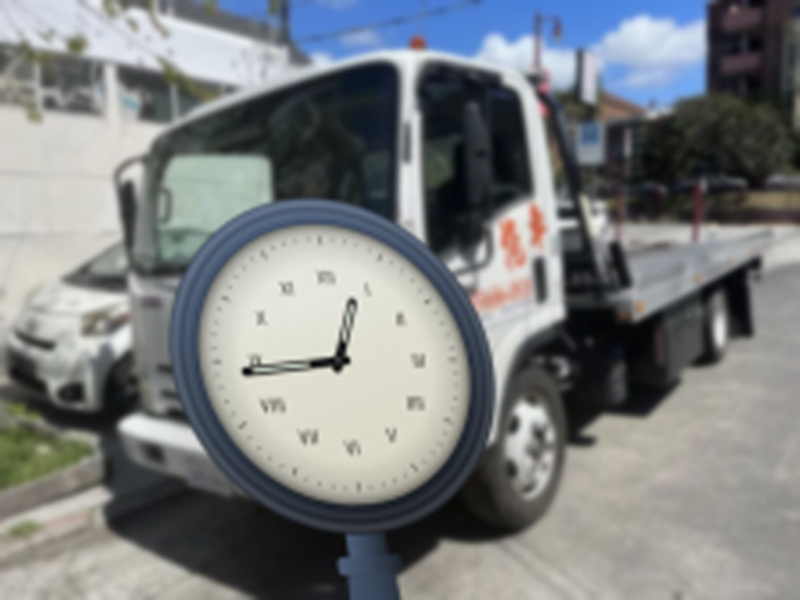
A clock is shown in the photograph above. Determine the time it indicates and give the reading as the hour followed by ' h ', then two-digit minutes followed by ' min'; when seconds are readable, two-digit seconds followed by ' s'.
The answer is 12 h 44 min
